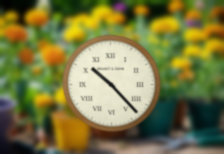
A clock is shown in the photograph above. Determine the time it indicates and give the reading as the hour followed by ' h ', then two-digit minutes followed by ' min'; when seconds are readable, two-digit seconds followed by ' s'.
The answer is 10 h 23 min
